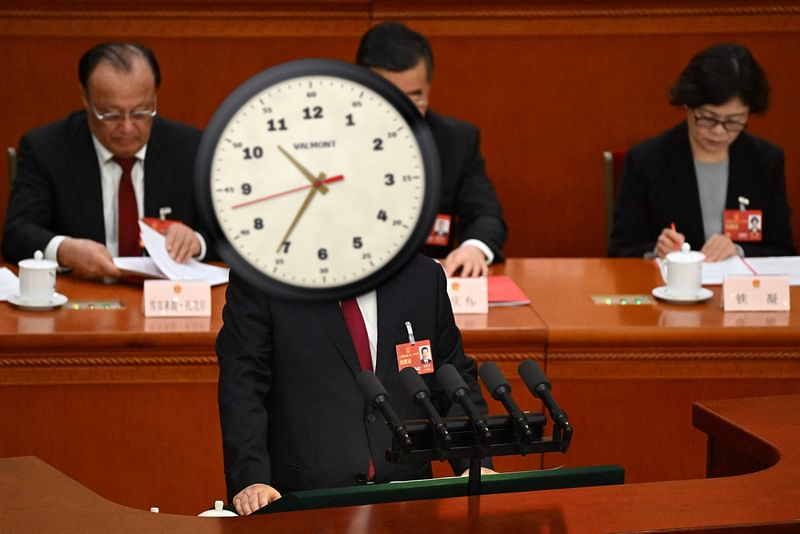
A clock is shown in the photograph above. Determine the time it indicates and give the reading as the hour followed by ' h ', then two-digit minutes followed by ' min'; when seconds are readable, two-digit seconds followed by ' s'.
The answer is 10 h 35 min 43 s
